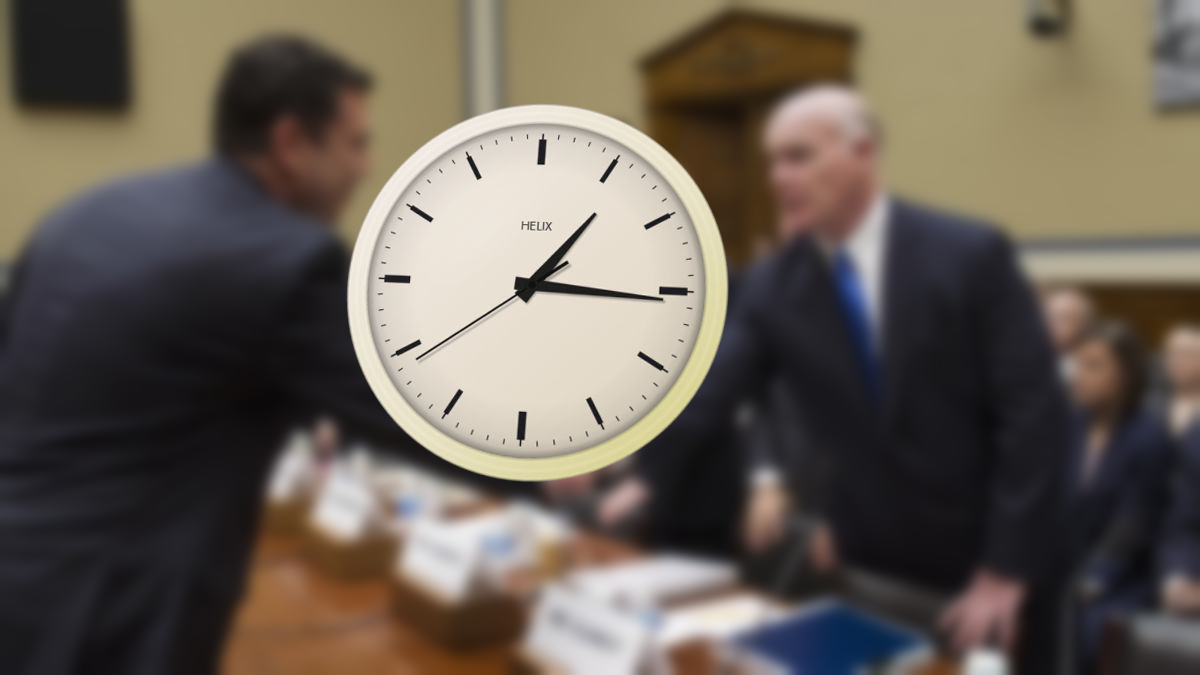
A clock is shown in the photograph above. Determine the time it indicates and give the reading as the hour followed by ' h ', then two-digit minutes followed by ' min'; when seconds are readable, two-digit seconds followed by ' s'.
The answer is 1 h 15 min 39 s
